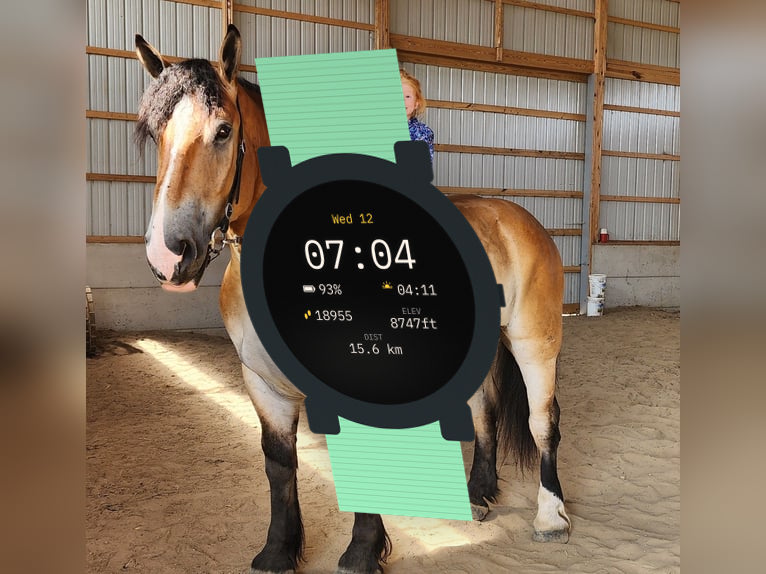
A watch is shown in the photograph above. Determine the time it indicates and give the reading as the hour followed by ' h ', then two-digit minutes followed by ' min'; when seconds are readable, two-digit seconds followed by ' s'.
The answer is 7 h 04 min
